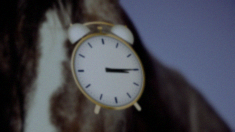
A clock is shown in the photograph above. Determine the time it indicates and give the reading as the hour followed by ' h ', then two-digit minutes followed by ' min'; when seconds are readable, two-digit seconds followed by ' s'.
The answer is 3 h 15 min
